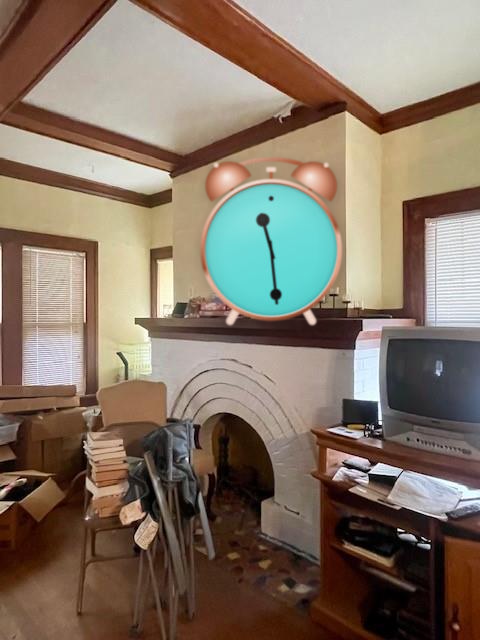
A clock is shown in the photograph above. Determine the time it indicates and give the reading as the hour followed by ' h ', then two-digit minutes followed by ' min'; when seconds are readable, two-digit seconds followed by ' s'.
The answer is 11 h 29 min
